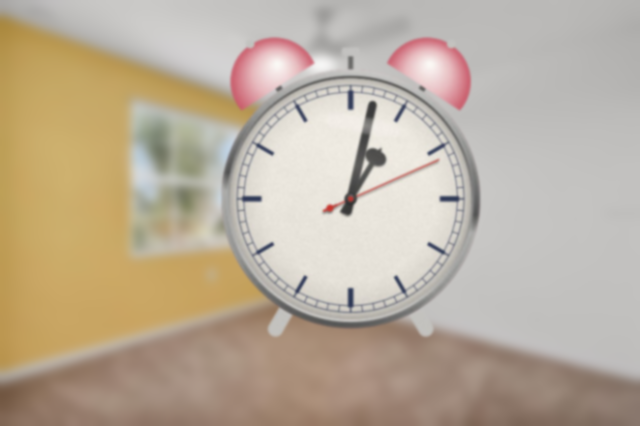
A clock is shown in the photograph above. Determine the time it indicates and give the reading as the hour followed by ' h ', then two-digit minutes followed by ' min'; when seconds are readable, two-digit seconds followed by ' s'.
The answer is 1 h 02 min 11 s
